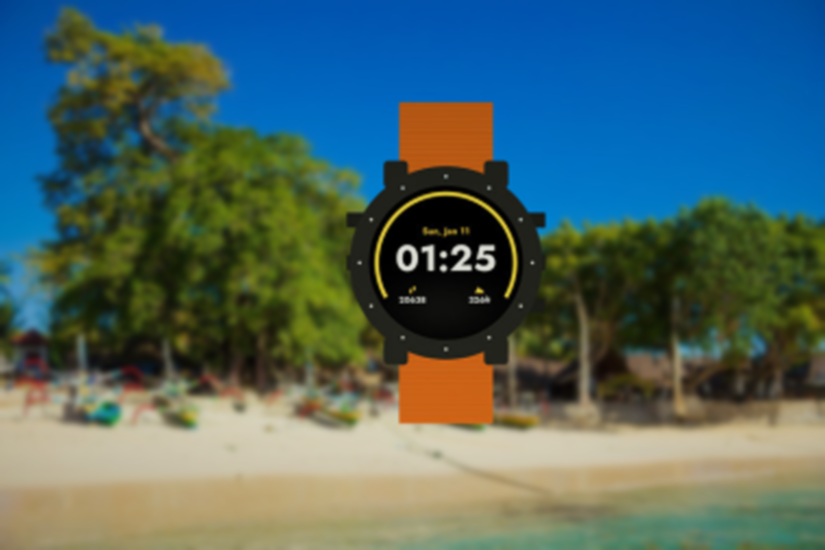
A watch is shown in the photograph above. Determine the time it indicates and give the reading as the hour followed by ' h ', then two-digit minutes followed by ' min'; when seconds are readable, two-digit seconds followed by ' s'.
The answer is 1 h 25 min
